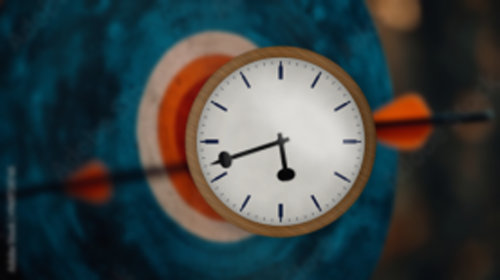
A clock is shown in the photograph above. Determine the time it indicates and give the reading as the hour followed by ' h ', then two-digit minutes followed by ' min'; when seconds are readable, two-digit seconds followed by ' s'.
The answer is 5 h 42 min
